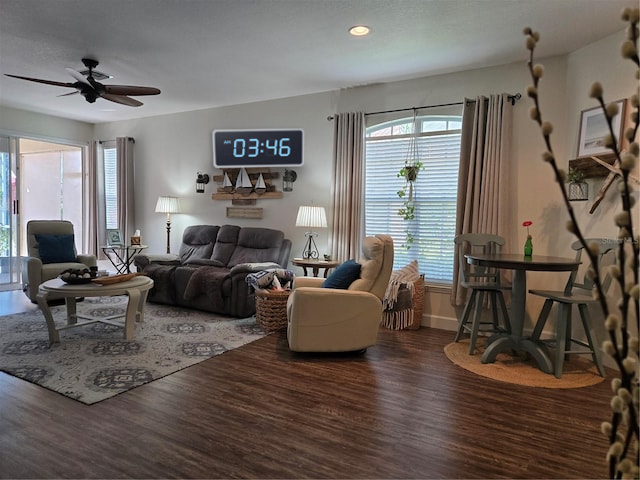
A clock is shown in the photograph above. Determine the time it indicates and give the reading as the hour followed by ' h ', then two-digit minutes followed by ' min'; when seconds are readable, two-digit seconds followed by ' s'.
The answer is 3 h 46 min
